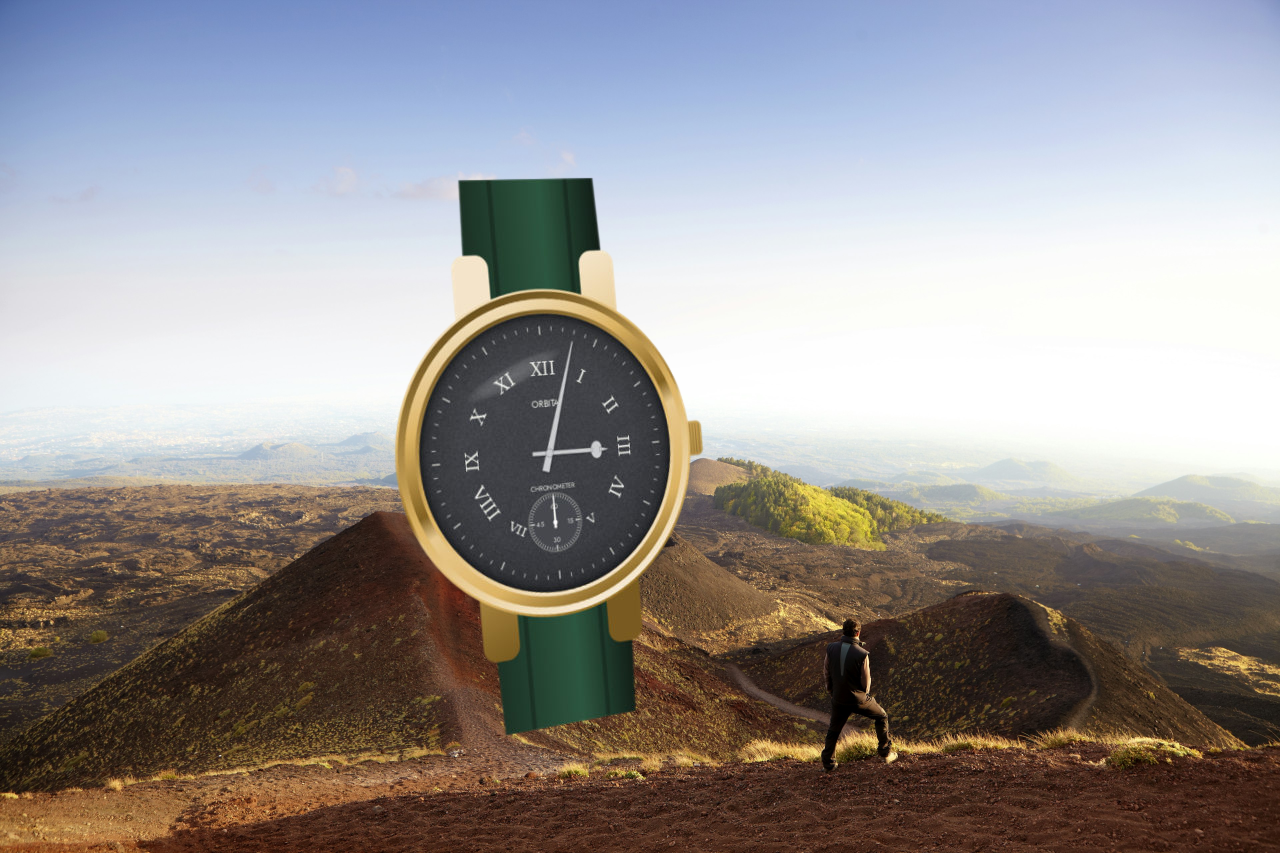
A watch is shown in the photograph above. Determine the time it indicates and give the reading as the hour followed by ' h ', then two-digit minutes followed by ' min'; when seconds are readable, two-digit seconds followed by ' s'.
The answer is 3 h 03 min
